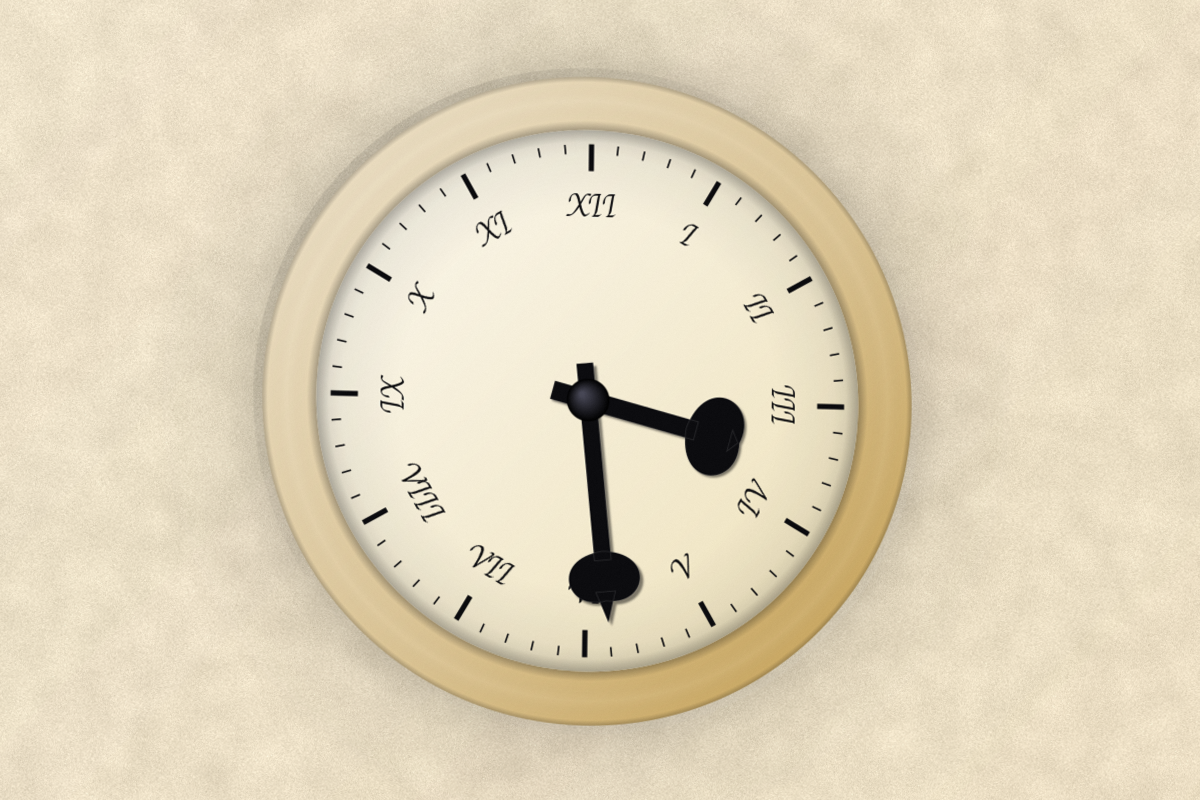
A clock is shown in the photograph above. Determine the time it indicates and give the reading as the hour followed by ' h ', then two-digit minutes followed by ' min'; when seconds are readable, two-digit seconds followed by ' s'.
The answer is 3 h 29 min
